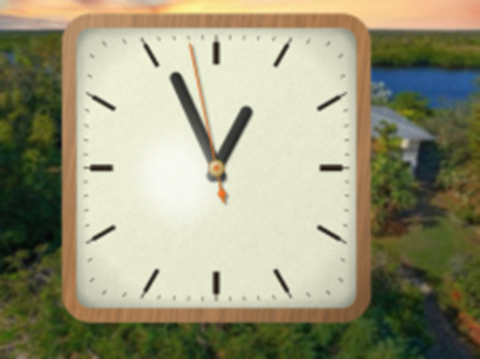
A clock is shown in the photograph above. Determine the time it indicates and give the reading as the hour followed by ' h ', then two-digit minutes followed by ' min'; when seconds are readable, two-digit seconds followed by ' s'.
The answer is 12 h 55 min 58 s
